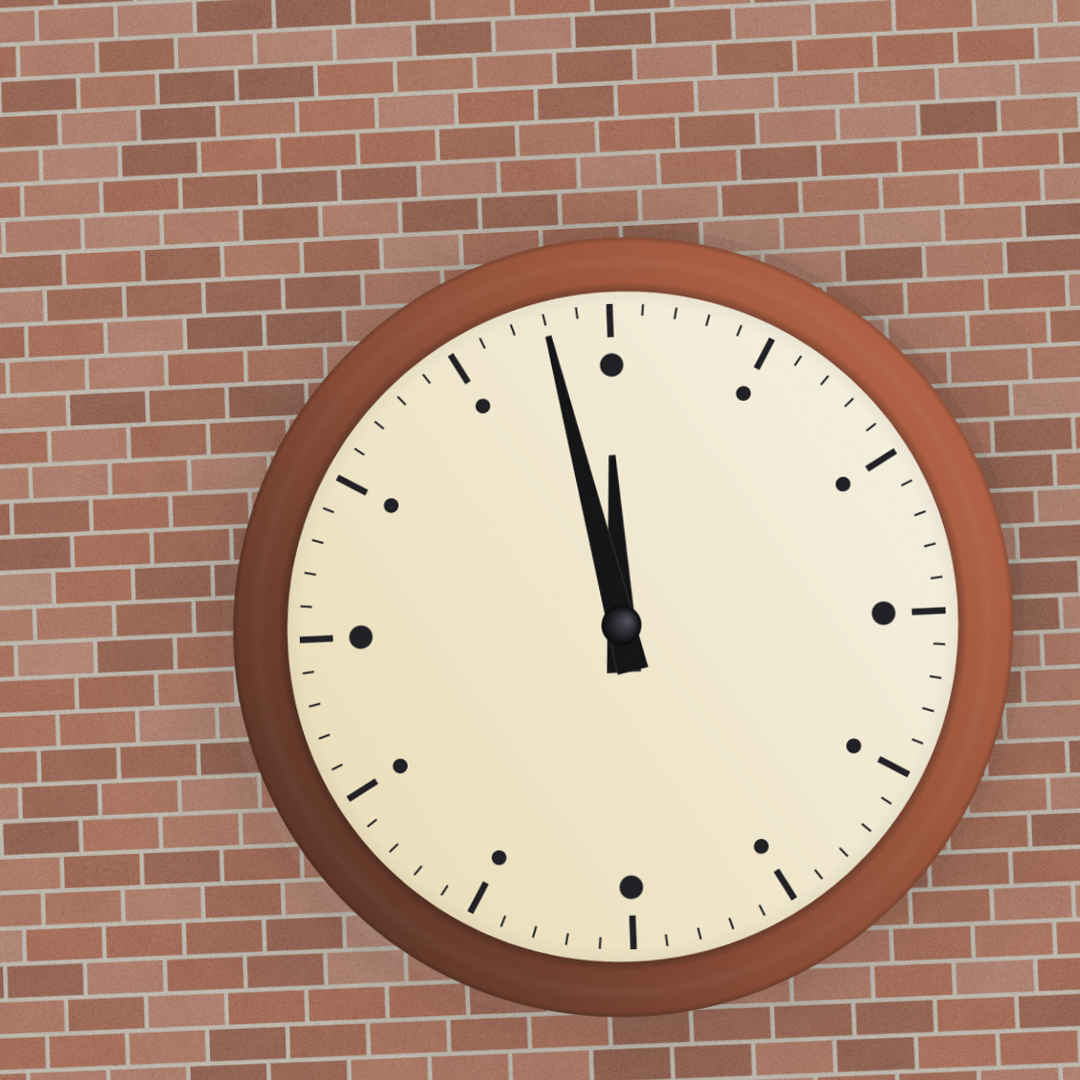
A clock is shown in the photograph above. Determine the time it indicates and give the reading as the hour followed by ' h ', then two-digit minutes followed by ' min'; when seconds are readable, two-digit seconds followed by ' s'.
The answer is 11 h 58 min
